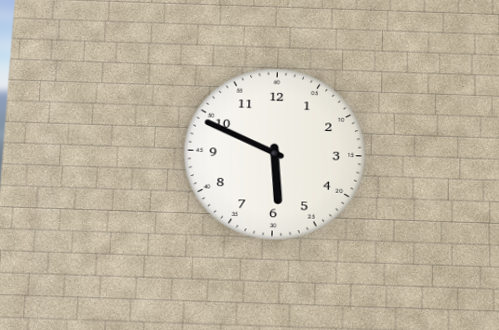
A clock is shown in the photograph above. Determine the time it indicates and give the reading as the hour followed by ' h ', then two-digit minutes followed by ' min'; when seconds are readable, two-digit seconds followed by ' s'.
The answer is 5 h 49 min
